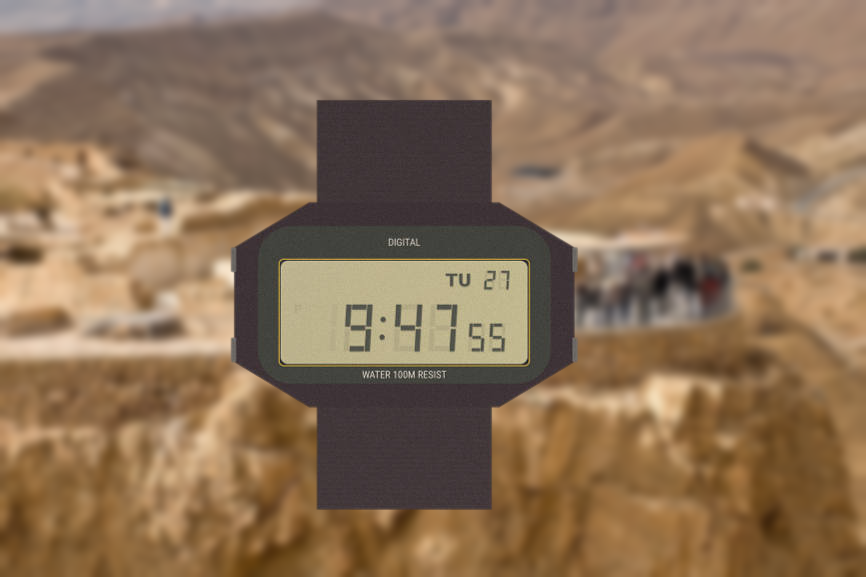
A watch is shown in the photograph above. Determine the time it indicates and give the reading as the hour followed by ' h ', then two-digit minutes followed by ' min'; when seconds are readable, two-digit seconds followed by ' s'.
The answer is 9 h 47 min 55 s
